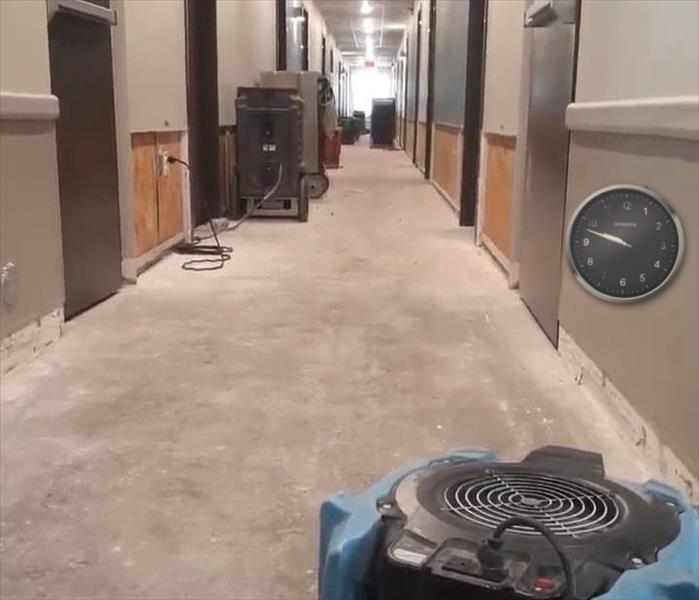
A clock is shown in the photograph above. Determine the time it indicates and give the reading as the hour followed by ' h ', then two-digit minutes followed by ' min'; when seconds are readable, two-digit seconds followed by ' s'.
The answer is 9 h 48 min
